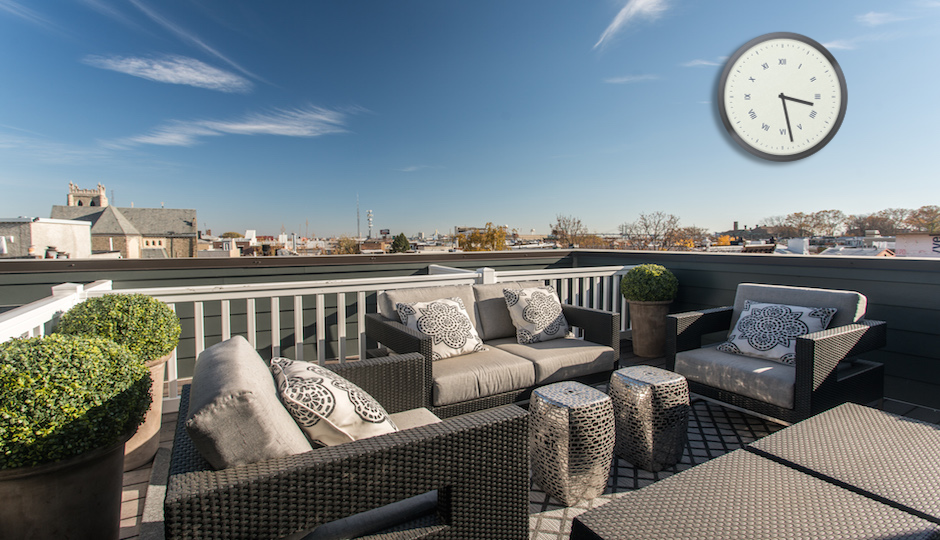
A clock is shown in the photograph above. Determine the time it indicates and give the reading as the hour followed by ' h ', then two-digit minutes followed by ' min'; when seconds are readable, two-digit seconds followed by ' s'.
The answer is 3 h 28 min
